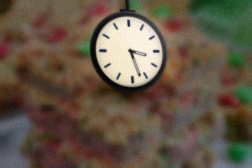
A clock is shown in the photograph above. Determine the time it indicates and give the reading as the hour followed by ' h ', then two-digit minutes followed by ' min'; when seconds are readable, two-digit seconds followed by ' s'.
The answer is 3 h 27 min
